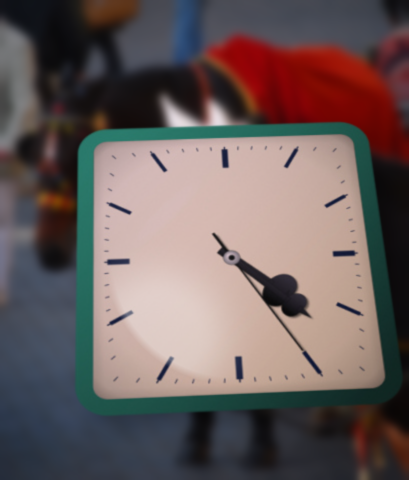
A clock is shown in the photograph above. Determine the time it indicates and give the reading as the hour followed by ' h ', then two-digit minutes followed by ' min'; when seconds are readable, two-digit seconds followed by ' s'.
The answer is 4 h 22 min 25 s
